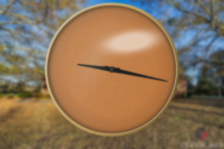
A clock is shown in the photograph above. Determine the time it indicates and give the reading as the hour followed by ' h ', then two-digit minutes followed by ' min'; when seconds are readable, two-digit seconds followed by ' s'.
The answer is 9 h 17 min
